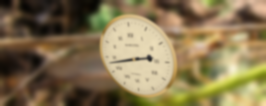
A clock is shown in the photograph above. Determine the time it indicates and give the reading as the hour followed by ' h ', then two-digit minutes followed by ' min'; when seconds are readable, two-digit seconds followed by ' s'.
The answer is 2 h 43 min
